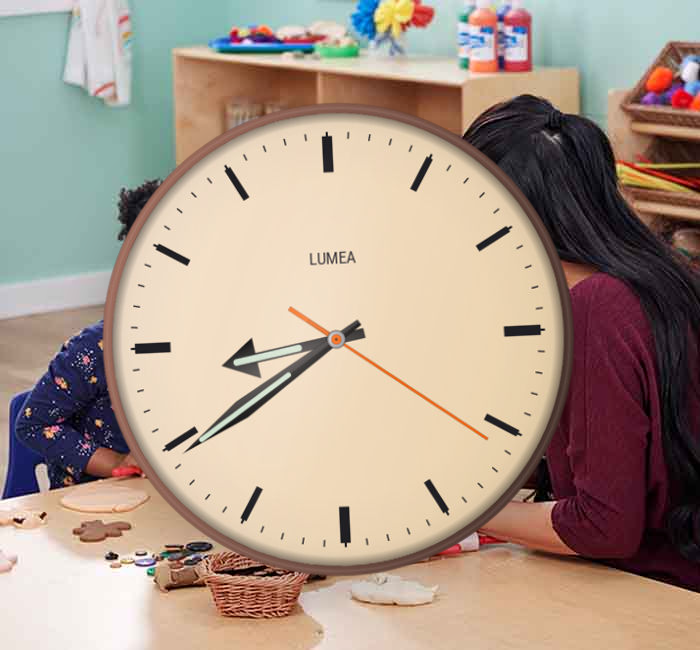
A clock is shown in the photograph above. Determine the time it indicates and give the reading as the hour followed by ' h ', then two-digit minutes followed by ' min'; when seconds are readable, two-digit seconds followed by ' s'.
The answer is 8 h 39 min 21 s
